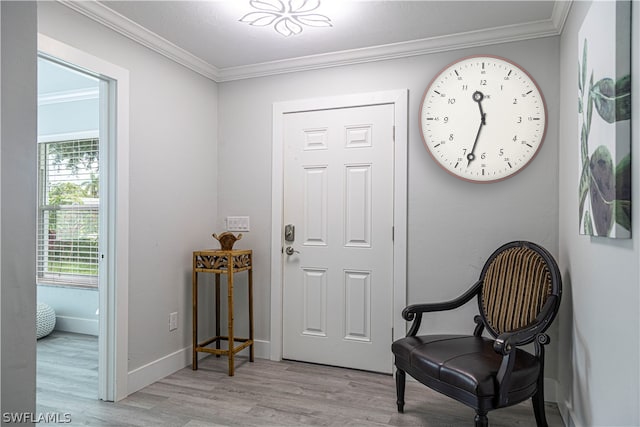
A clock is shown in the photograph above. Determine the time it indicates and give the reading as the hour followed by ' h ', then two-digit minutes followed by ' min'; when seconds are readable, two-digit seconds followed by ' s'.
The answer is 11 h 33 min
